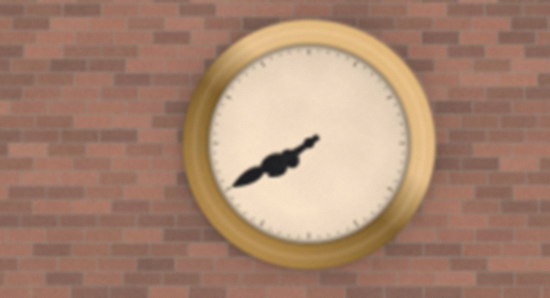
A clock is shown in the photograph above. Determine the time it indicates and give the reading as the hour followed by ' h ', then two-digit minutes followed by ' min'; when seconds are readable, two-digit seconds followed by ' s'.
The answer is 7 h 40 min
